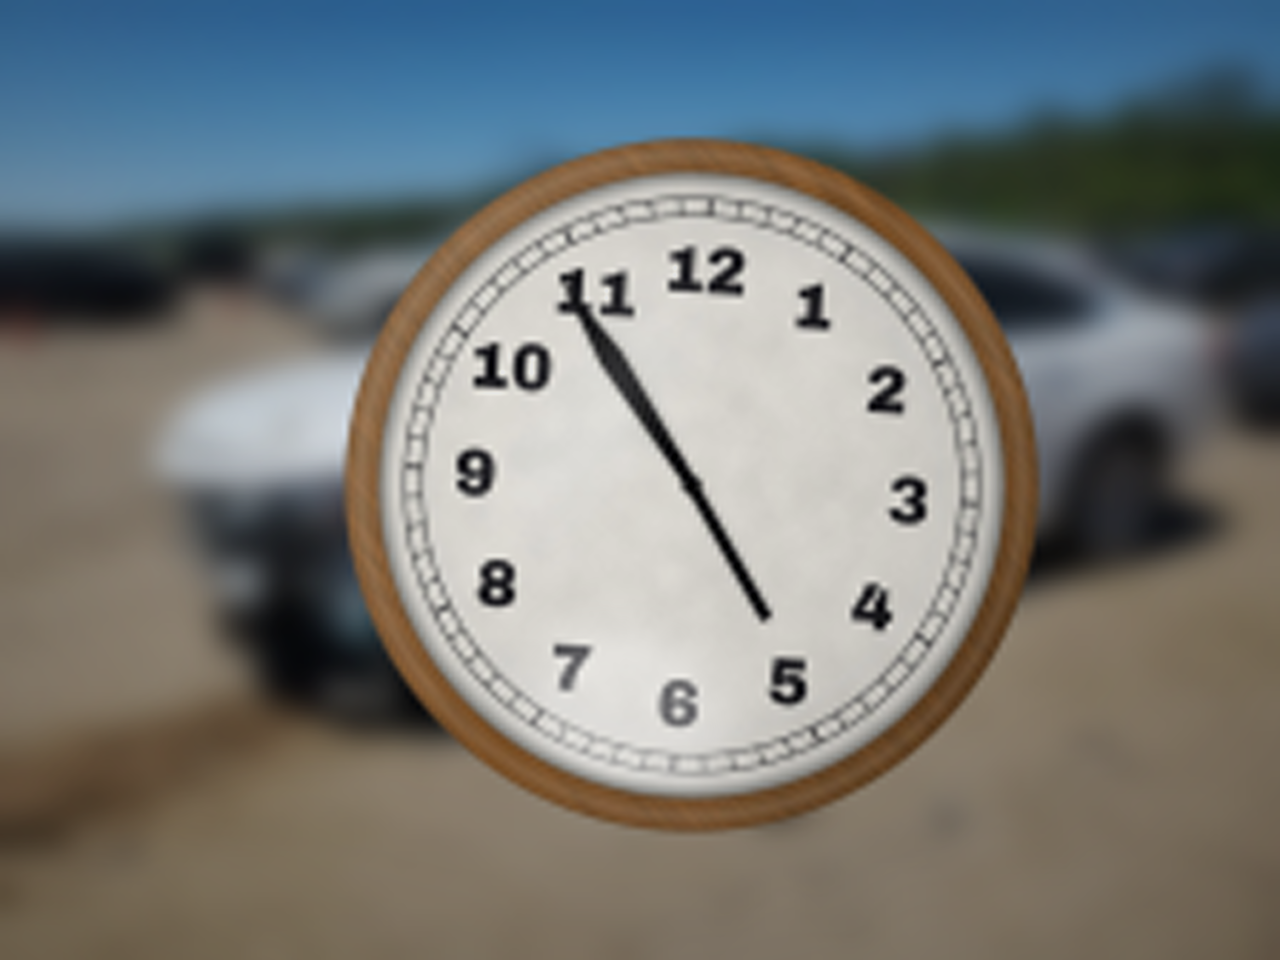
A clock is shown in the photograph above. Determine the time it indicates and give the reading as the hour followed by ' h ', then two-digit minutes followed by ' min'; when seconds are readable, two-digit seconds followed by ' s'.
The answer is 4 h 54 min
